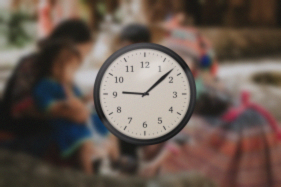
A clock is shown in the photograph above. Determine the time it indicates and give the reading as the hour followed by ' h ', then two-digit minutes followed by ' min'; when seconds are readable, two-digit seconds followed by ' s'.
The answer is 9 h 08 min
